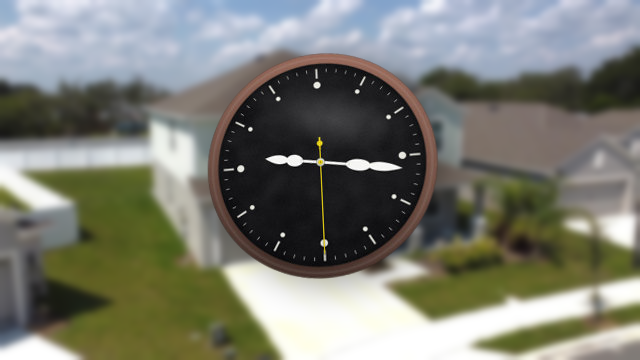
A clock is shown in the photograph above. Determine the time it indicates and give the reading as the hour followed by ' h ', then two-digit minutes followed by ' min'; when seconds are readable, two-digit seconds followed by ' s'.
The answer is 9 h 16 min 30 s
